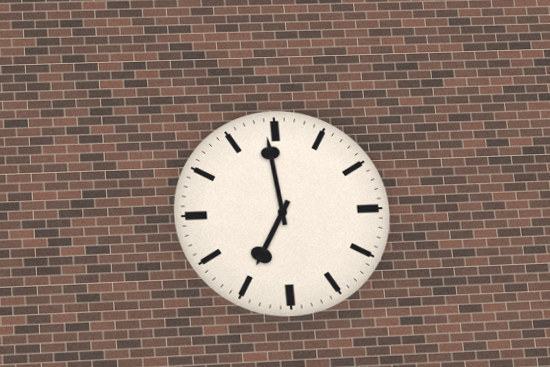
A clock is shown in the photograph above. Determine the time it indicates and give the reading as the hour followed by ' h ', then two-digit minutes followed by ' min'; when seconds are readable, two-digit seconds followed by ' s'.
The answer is 6 h 59 min
